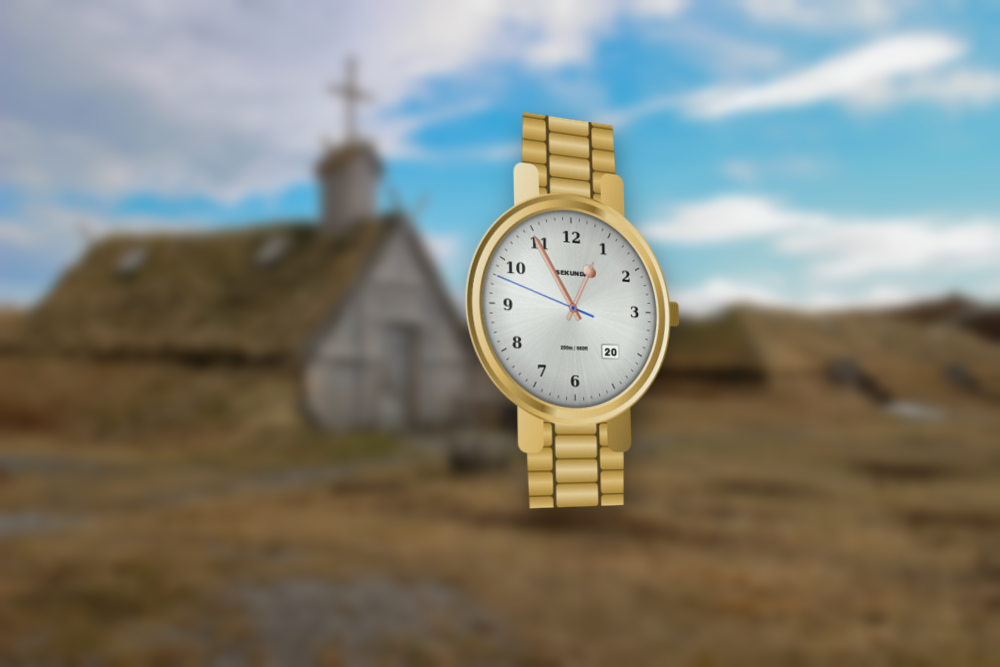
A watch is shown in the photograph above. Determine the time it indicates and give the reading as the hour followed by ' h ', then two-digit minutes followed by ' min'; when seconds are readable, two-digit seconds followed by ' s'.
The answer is 12 h 54 min 48 s
